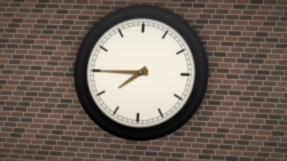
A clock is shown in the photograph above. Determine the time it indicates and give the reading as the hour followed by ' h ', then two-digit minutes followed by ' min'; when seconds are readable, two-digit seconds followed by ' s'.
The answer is 7 h 45 min
